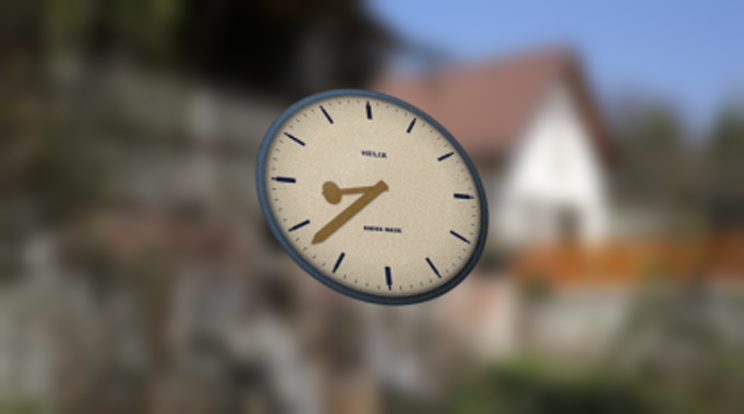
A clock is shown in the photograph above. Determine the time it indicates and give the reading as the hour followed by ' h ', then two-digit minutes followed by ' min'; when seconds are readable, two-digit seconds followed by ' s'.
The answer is 8 h 38 min
